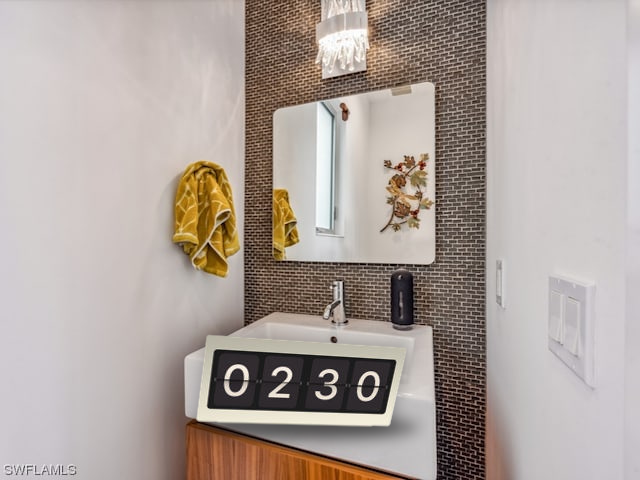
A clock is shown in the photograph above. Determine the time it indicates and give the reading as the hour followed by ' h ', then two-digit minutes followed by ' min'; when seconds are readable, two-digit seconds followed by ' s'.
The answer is 2 h 30 min
